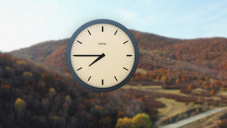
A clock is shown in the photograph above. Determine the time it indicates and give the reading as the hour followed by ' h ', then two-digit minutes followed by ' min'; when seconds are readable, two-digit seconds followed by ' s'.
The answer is 7 h 45 min
